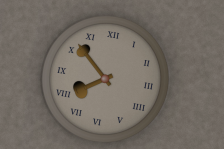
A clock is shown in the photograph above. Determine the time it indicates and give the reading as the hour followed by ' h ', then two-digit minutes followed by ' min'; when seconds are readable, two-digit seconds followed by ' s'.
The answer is 7 h 52 min
